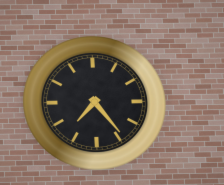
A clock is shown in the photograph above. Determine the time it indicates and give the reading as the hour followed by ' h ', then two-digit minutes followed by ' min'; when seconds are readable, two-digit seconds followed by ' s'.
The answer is 7 h 24 min
